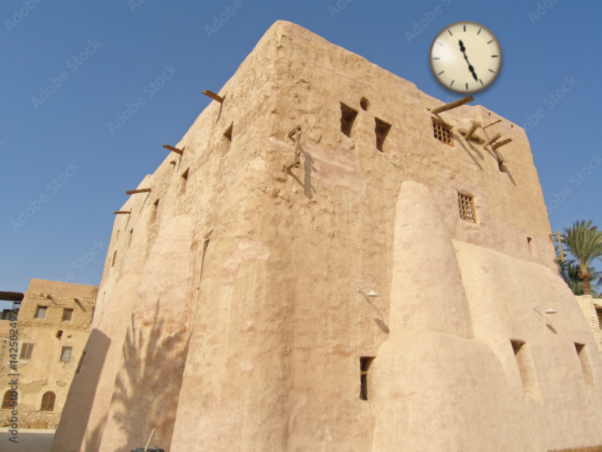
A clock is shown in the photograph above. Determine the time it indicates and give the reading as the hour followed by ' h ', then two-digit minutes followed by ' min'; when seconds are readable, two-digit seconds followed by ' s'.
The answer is 11 h 26 min
